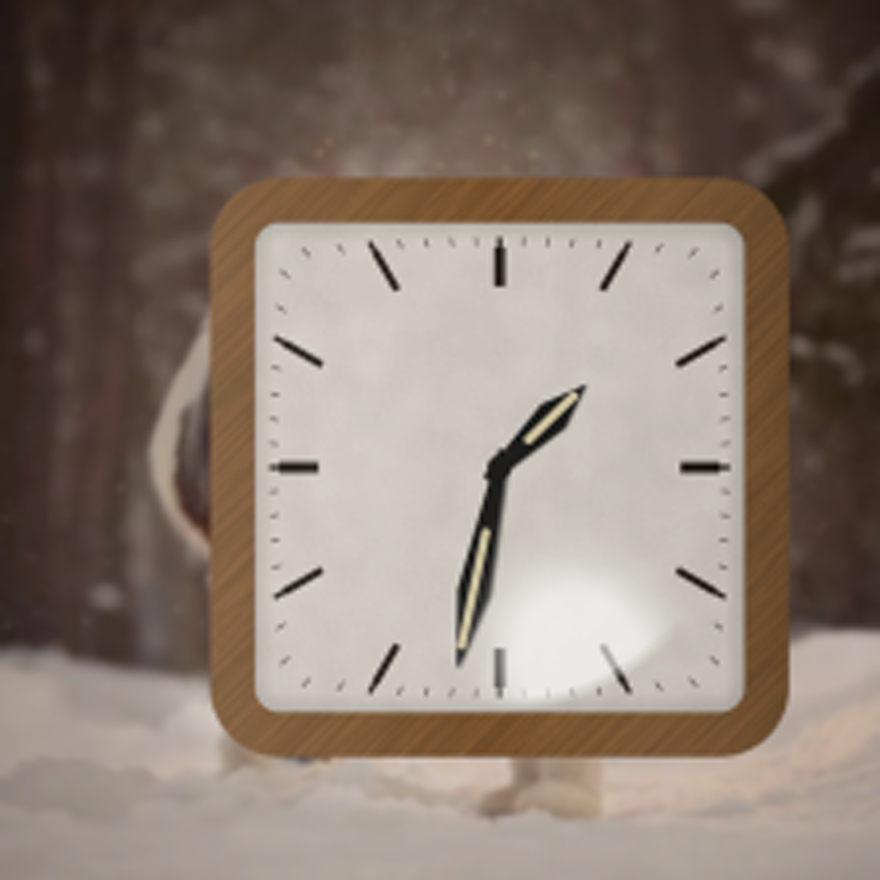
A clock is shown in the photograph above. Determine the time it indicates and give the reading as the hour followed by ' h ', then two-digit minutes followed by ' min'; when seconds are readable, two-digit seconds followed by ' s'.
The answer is 1 h 32 min
